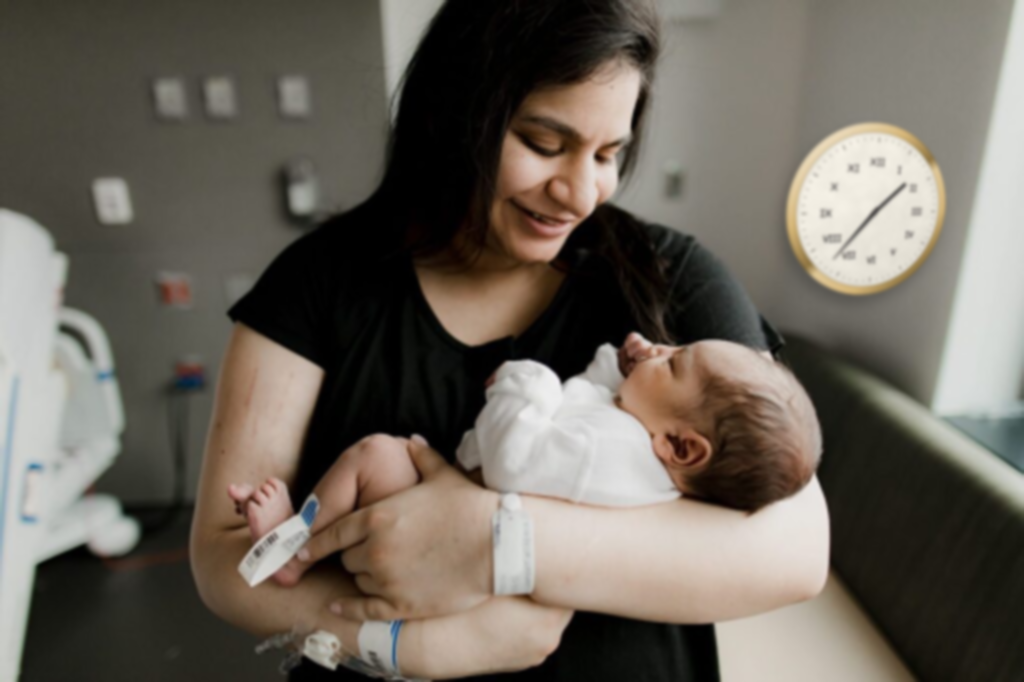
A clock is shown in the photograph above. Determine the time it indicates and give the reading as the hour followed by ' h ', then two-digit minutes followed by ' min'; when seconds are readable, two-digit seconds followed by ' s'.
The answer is 1 h 37 min
